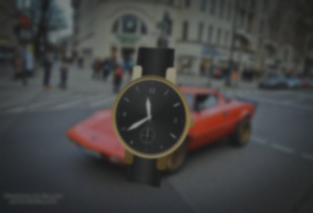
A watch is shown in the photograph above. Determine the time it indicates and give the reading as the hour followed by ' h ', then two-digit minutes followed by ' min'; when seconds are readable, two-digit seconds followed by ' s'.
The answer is 11 h 39 min
